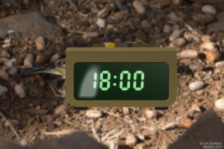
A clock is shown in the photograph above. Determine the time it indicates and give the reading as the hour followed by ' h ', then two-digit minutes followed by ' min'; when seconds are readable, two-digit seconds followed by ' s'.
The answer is 18 h 00 min
